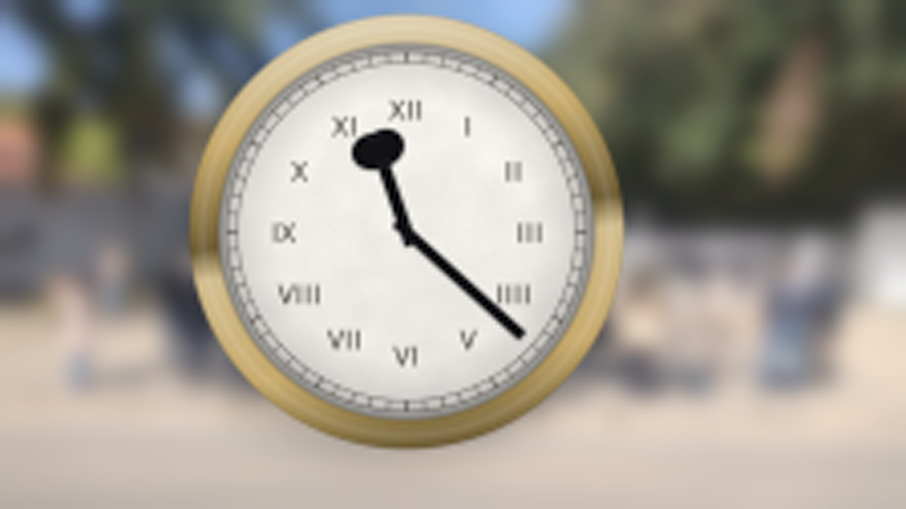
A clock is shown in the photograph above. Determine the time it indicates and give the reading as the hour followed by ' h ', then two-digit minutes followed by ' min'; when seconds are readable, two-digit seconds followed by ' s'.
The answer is 11 h 22 min
